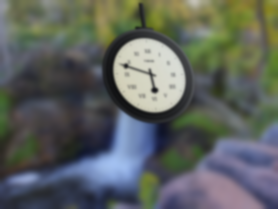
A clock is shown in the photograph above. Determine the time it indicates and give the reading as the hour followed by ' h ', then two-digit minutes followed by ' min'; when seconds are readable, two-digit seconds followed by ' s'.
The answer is 5 h 48 min
